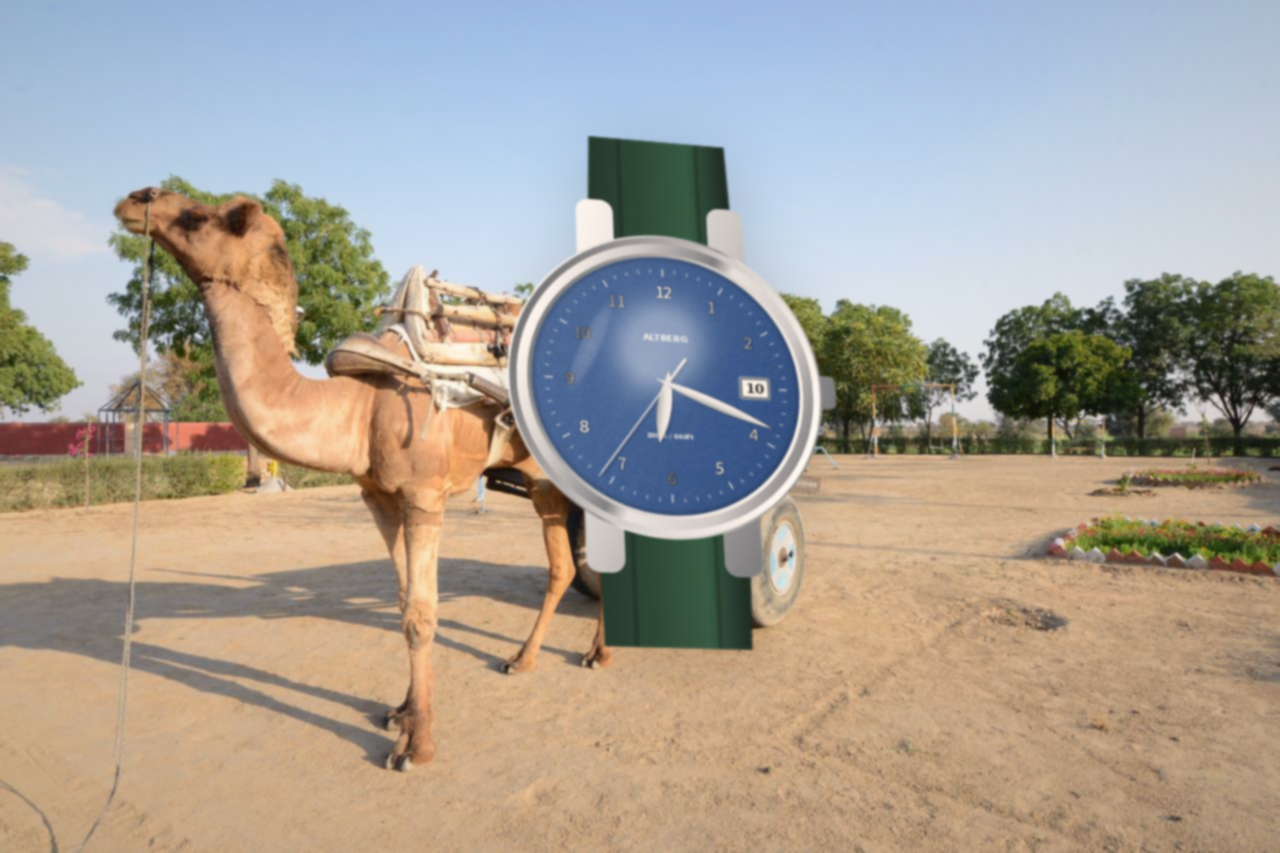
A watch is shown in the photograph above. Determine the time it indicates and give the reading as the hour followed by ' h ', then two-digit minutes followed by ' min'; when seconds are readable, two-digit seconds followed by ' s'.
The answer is 6 h 18 min 36 s
